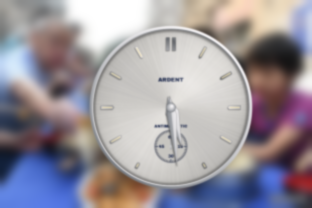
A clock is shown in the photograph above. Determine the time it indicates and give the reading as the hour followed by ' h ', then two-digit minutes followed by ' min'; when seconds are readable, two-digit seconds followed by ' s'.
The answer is 5 h 29 min
